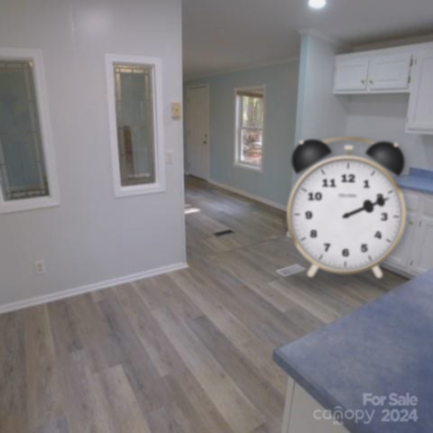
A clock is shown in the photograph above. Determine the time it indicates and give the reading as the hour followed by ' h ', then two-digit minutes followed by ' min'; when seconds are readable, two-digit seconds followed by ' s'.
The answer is 2 h 11 min
